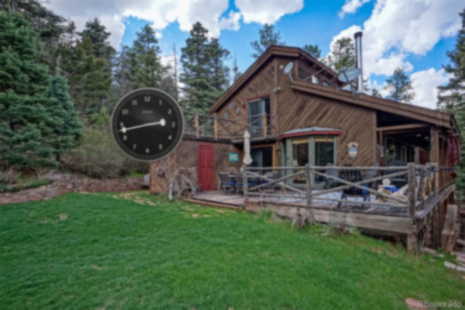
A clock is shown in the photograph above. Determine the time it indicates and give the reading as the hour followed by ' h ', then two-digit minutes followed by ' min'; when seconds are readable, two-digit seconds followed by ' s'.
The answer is 2 h 43 min
